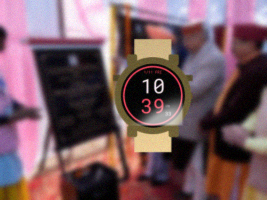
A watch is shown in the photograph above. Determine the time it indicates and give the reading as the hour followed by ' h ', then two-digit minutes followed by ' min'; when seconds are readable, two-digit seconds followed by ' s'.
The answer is 10 h 39 min
